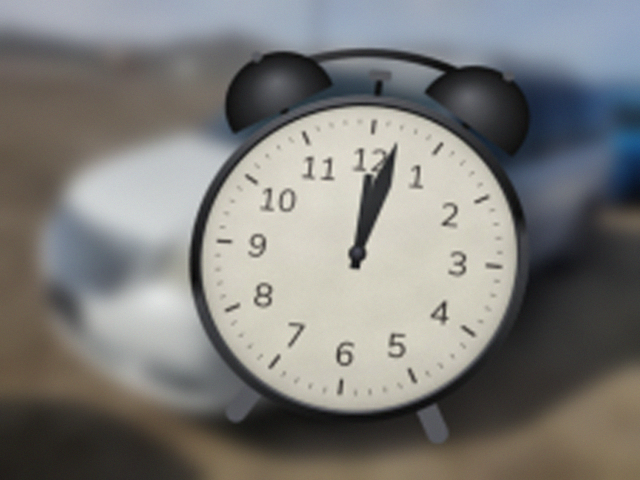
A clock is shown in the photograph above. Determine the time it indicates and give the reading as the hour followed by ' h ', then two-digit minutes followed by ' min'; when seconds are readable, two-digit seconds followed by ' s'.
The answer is 12 h 02 min
